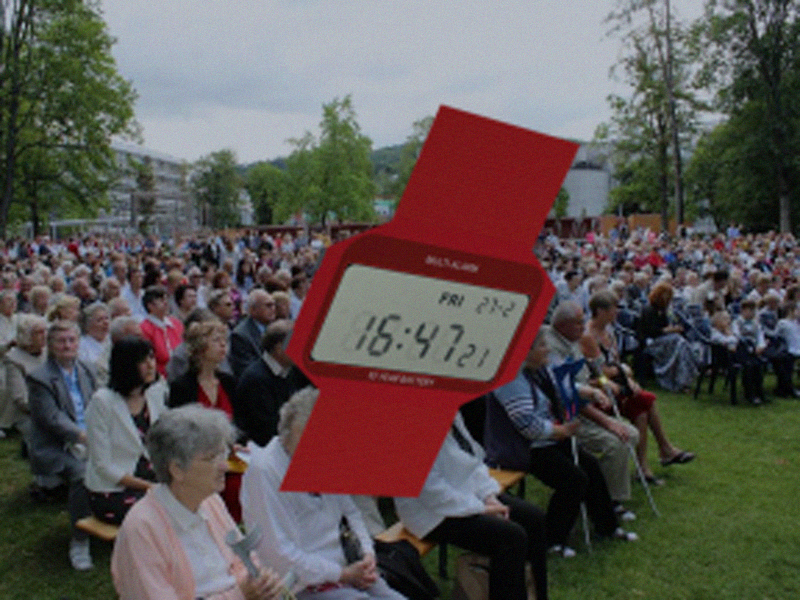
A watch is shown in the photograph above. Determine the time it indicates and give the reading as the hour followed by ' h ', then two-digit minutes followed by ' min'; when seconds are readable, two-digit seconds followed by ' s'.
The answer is 16 h 47 min 21 s
